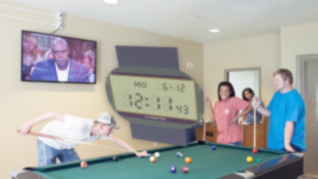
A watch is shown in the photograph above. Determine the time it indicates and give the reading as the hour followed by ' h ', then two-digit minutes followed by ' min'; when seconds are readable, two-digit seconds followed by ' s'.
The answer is 12 h 11 min
